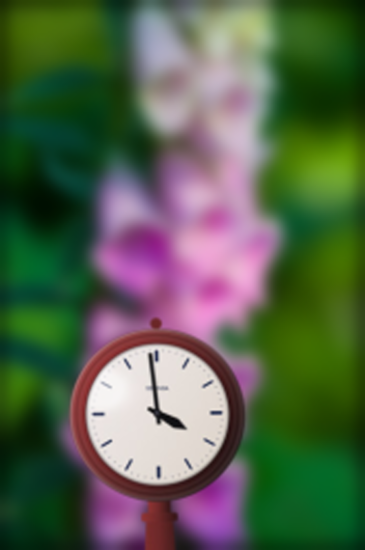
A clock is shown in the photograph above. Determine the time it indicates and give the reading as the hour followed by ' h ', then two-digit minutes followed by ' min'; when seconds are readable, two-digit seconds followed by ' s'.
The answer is 3 h 59 min
